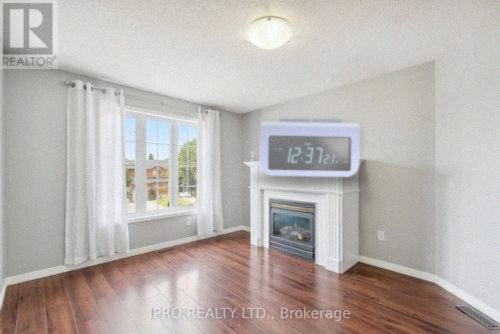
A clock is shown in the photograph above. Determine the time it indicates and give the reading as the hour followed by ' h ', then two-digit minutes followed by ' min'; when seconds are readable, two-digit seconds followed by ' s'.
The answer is 12 h 37 min
